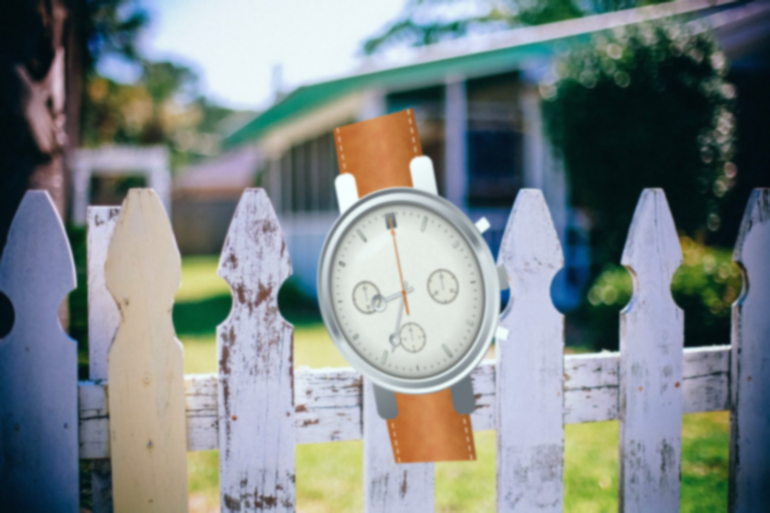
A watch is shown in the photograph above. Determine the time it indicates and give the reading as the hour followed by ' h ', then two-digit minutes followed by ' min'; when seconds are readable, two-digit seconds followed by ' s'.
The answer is 8 h 34 min
